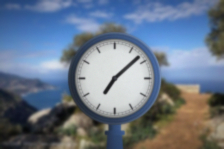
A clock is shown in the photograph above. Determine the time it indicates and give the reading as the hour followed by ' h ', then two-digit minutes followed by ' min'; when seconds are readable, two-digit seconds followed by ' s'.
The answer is 7 h 08 min
